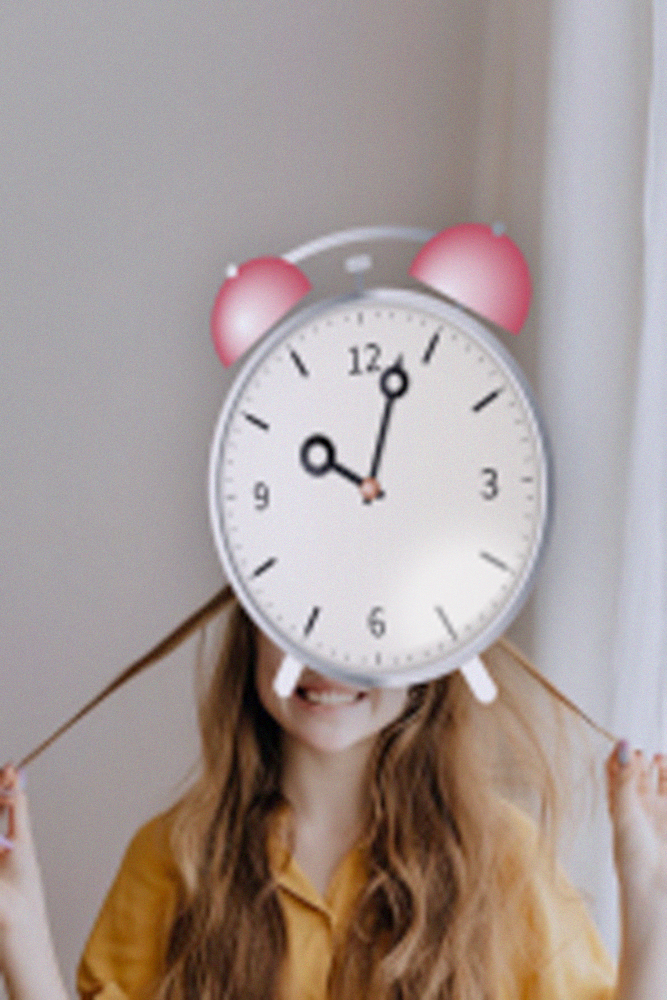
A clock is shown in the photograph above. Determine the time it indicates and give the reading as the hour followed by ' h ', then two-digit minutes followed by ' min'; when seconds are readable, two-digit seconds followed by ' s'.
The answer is 10 h 03 min
